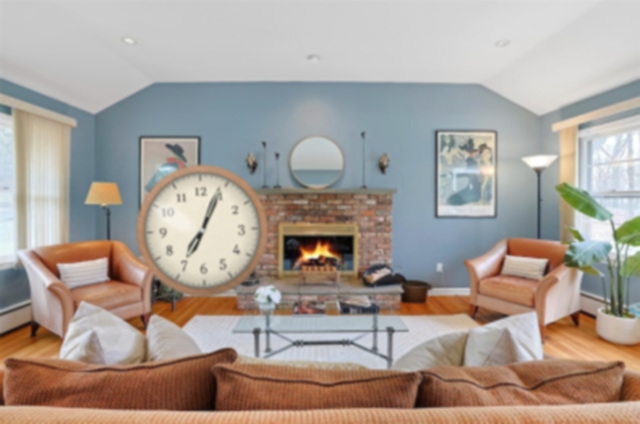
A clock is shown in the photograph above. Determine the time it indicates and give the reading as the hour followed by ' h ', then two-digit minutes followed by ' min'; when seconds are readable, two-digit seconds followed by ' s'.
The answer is 7 h 04 min
